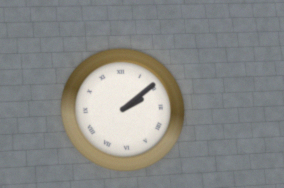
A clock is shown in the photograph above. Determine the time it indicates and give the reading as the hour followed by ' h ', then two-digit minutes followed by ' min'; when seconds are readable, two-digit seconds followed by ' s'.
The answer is 2 h 09 min
